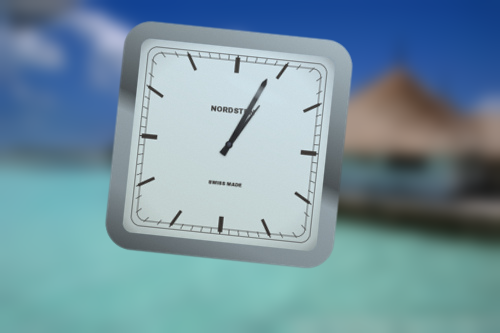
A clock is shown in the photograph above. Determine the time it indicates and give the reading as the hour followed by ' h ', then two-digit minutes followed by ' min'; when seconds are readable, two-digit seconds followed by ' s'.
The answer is 1 h 04 min
